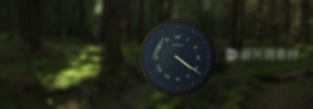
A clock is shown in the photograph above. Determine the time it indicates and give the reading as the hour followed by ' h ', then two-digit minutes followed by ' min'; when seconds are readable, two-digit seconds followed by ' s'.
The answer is 4 h 21 min
